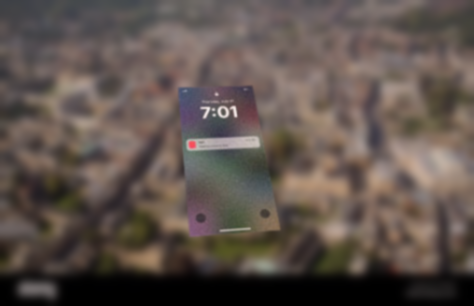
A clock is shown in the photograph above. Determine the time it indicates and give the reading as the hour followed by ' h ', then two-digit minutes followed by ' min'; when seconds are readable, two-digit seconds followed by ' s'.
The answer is 7 h 01 min
